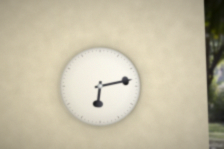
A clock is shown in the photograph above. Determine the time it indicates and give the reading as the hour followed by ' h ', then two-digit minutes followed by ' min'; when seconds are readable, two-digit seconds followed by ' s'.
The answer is 6 h 13 min
